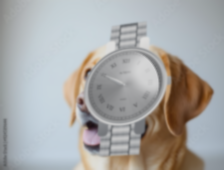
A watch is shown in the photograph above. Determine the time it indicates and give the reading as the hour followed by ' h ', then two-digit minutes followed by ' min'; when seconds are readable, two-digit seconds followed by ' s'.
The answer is 9 h 50 min
